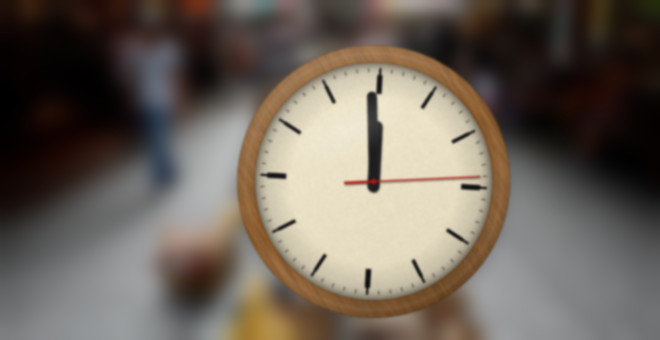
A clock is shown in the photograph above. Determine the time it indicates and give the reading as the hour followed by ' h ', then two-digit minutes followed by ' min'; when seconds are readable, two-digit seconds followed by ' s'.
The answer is 11 h 59 min 14 s
